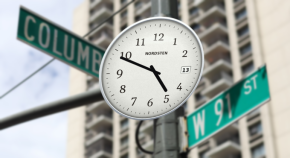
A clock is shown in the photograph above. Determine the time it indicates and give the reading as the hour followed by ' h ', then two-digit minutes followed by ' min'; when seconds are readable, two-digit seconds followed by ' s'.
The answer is 4 h 49 min
